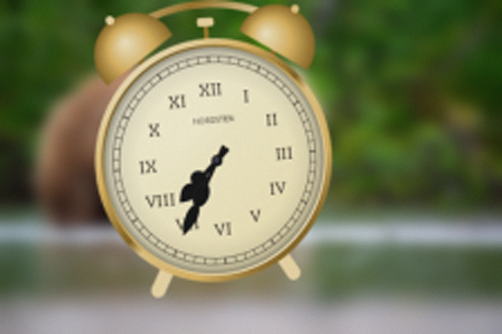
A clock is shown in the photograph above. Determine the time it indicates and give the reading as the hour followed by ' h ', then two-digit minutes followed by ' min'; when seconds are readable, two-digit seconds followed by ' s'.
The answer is 7 h 35 min
